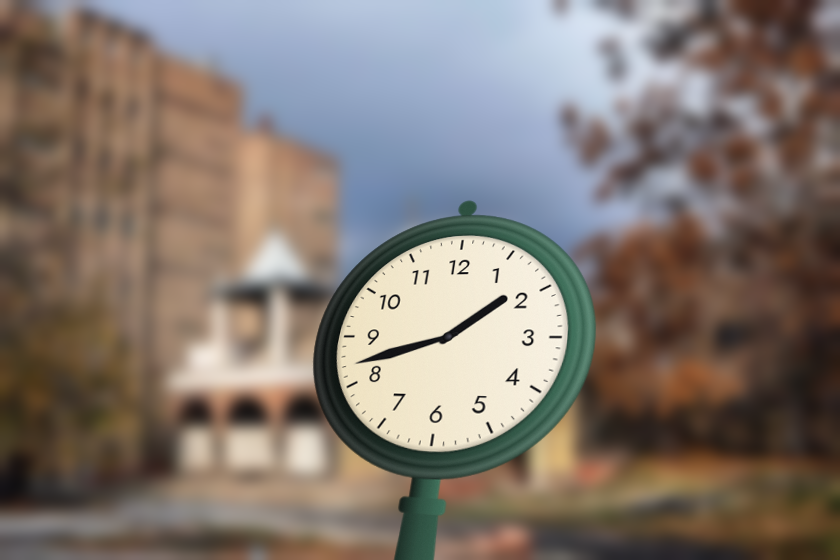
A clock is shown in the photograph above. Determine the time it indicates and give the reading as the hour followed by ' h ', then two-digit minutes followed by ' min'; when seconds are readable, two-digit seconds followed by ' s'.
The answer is 1 h 42 min
